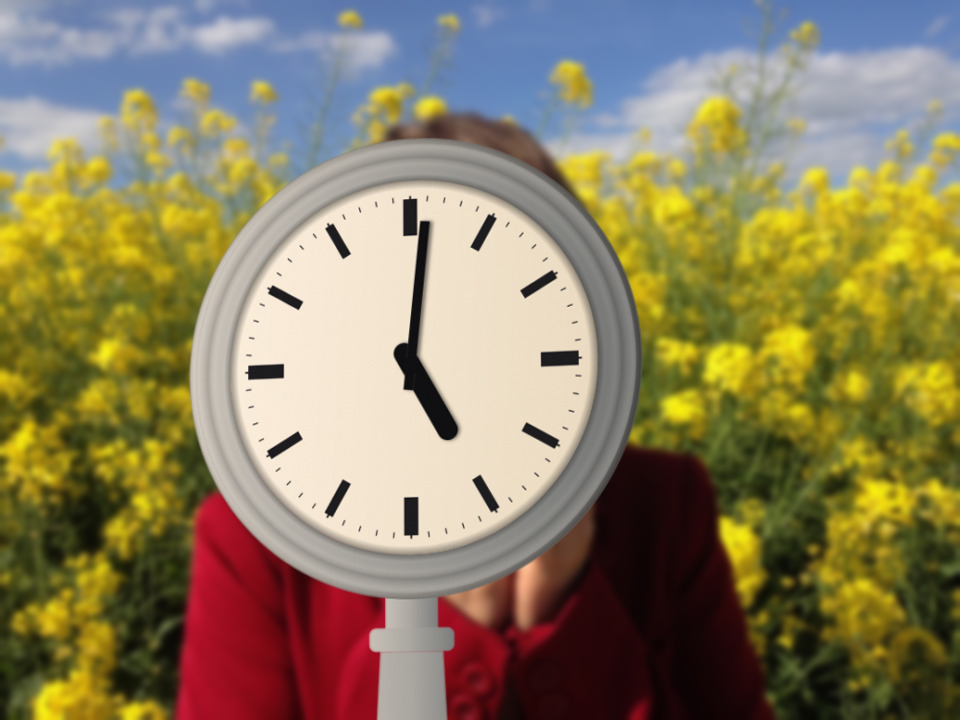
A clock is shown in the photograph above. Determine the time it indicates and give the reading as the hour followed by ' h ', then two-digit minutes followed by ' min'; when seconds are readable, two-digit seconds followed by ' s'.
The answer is 5 h 01 min
